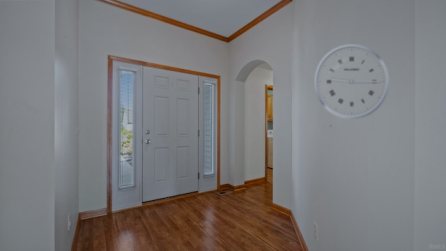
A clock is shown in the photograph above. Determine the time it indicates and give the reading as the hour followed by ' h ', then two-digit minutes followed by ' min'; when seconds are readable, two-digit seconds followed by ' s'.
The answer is 9 h 15 min
